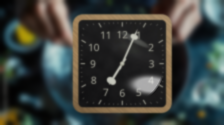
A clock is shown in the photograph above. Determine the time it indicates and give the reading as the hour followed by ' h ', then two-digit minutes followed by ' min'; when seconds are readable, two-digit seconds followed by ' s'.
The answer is 7 h 04 min
